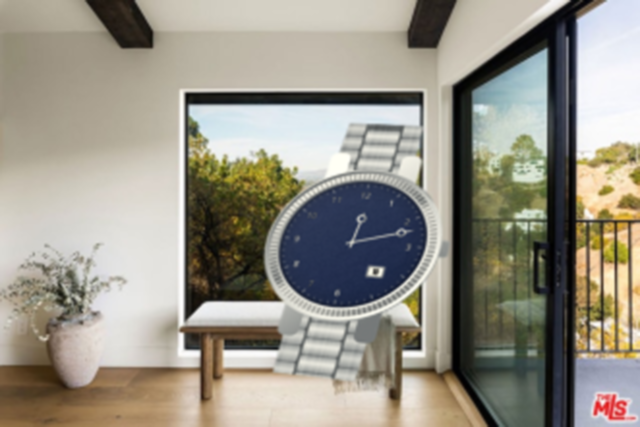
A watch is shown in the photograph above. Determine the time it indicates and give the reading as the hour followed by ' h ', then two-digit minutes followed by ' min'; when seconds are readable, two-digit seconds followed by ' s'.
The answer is 12 h 12 min
